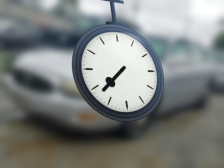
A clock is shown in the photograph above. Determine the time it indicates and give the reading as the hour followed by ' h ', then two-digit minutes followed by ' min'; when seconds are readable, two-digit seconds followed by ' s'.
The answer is 7 h 38 min
